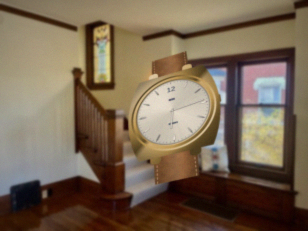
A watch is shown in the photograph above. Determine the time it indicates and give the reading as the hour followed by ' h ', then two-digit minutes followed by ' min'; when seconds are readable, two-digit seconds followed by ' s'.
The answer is 6 h 14 min
